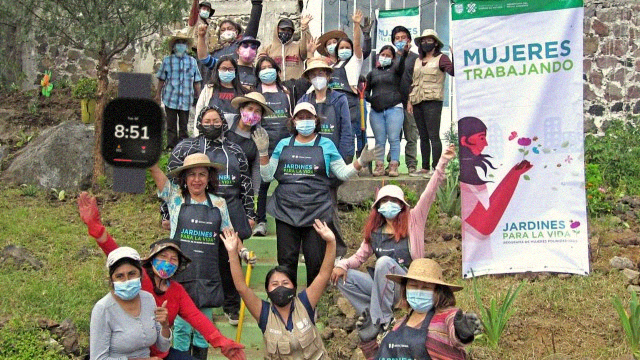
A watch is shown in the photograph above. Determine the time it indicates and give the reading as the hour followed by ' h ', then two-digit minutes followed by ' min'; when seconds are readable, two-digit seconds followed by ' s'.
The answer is 8 h 51 min
